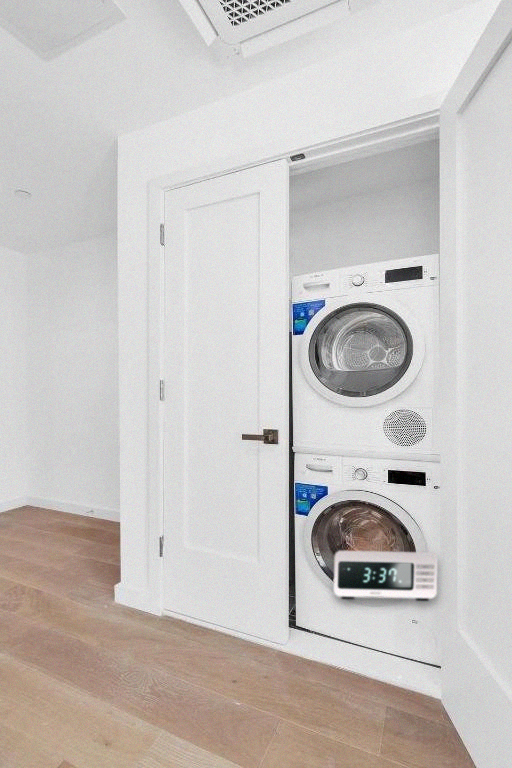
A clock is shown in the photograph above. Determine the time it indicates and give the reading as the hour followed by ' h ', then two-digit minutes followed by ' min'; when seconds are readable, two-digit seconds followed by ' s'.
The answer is 3 h 37 min
